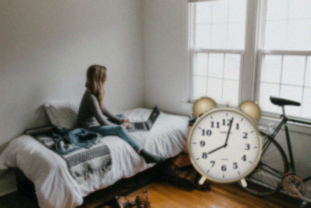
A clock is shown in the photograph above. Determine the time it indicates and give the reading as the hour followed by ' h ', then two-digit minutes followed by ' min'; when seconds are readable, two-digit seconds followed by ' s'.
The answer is 8 h 02 min
